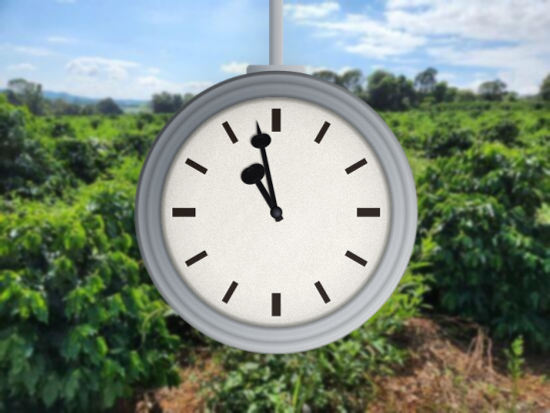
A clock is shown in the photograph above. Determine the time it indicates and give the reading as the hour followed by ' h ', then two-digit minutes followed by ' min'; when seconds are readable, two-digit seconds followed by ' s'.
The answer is 10 h 58 min
